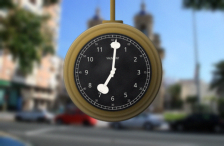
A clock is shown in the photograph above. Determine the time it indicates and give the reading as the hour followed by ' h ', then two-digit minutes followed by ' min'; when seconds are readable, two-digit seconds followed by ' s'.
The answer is 7 h 01 min
